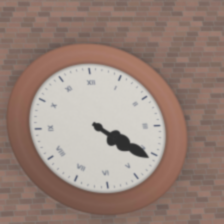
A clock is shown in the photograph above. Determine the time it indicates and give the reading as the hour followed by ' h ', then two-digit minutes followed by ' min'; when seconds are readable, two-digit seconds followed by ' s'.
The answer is 4 h 21 min
